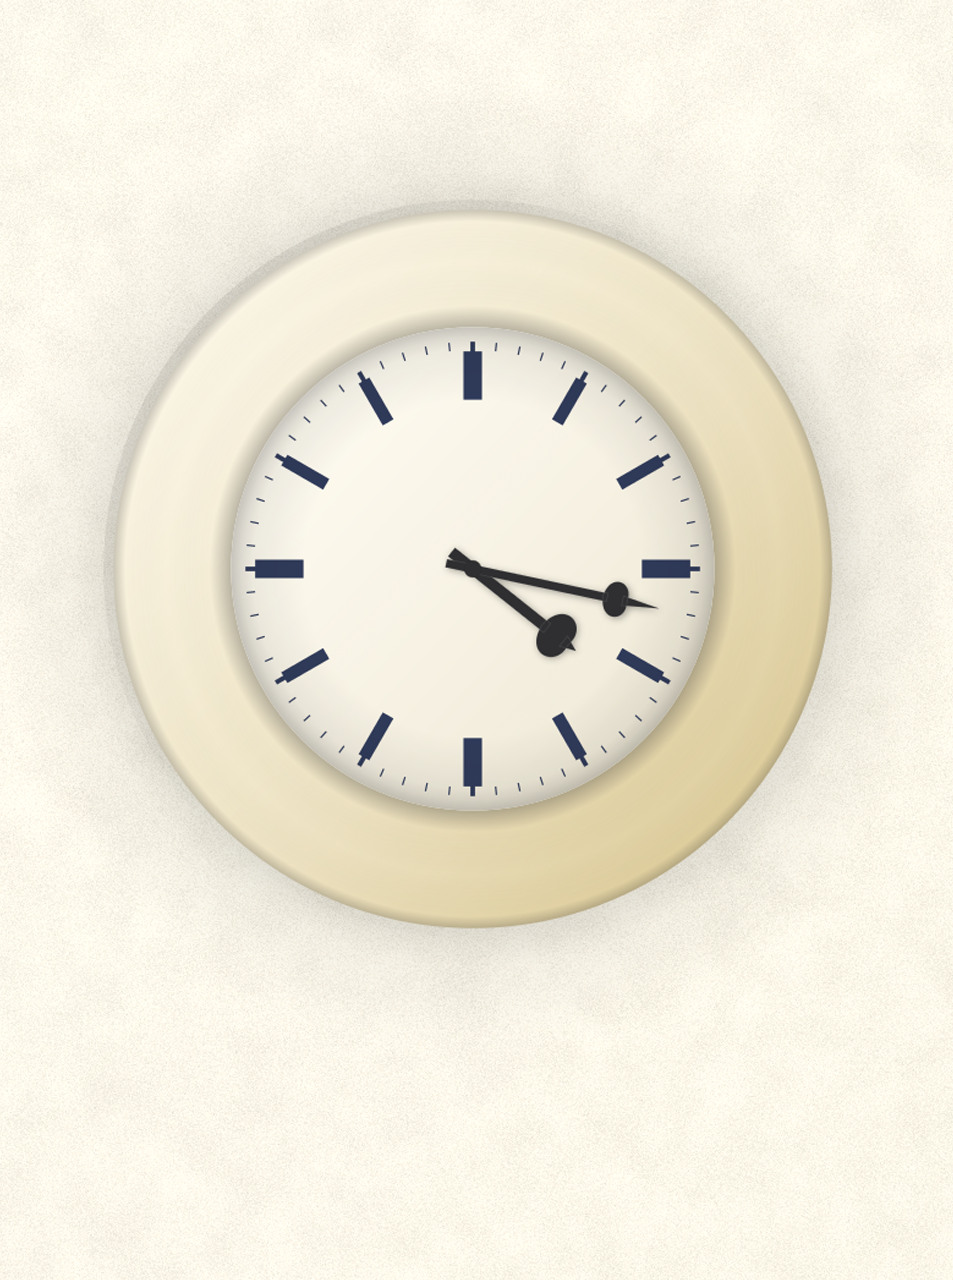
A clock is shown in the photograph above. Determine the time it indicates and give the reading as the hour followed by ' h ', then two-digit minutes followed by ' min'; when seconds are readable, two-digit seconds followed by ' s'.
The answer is 4 h 17 min
